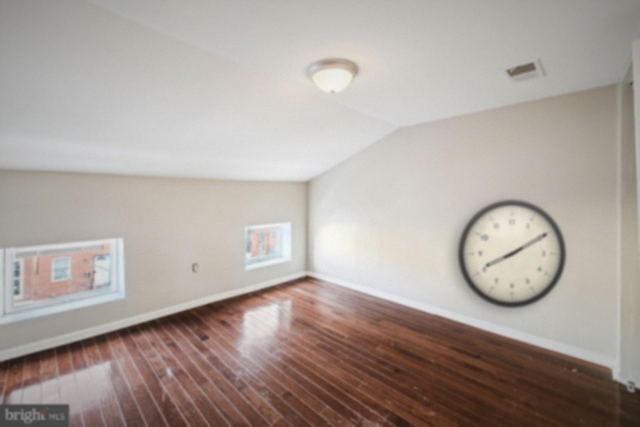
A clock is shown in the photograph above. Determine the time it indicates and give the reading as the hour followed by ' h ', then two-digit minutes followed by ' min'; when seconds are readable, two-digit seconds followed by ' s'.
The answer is 8 h 10 min
